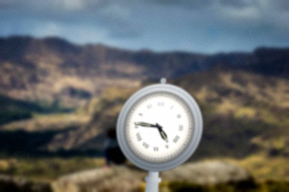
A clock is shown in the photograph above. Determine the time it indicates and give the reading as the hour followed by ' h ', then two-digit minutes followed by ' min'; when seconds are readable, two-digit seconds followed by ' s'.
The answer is 4 h 46 min
